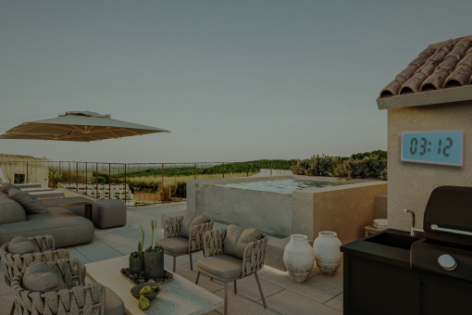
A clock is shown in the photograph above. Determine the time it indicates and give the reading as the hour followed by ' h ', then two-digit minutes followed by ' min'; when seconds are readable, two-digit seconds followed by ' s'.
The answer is 3 h 12 min
